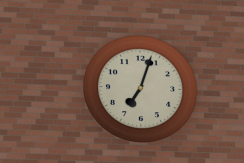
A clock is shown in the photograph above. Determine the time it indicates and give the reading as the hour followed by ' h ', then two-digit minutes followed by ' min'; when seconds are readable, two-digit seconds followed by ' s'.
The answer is 7 h 03 min
